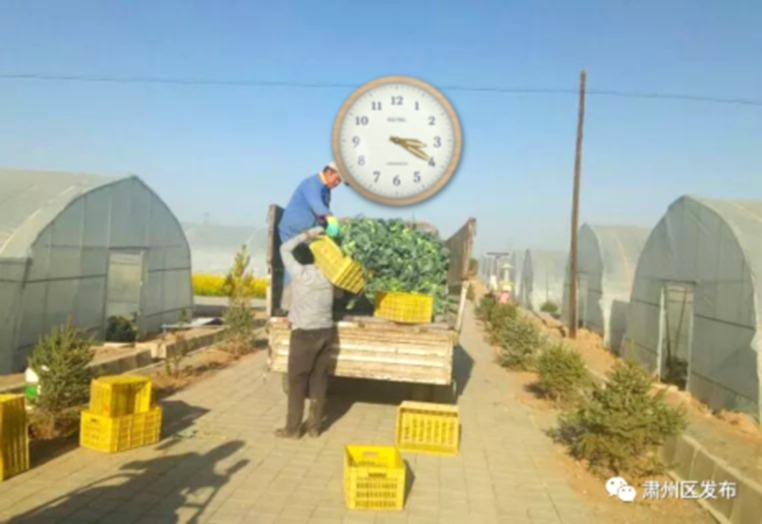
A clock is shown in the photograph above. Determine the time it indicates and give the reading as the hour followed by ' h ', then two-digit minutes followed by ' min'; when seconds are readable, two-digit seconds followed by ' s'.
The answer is 3 h 20 min
